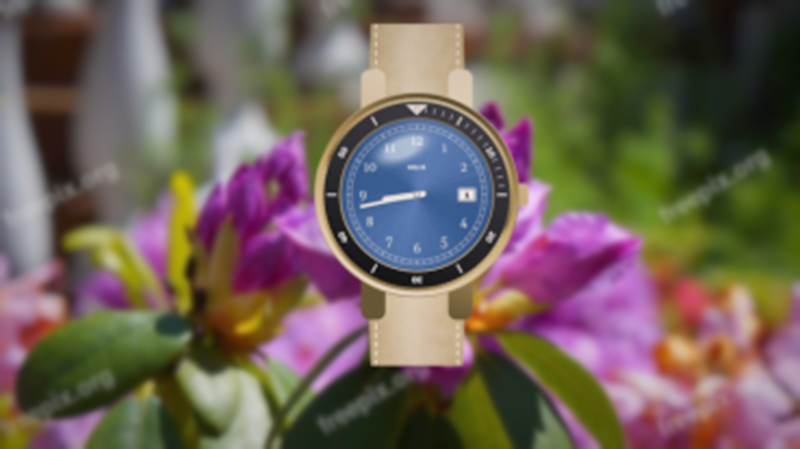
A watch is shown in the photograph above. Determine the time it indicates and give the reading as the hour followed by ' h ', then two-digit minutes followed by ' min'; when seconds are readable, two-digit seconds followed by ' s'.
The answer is 8 h 43 min
